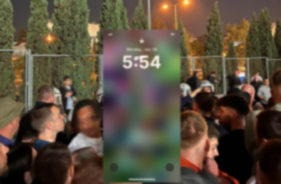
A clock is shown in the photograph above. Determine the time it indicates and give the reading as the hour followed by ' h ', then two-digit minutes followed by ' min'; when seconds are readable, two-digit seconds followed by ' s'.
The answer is 5 h 54 min
